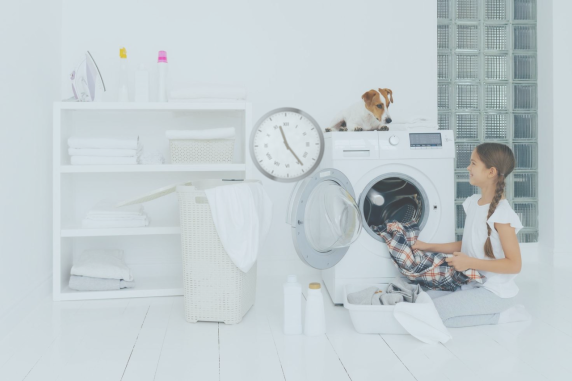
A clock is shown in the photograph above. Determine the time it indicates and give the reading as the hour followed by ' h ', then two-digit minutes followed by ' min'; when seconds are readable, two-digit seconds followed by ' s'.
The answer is 11 h 24 min
